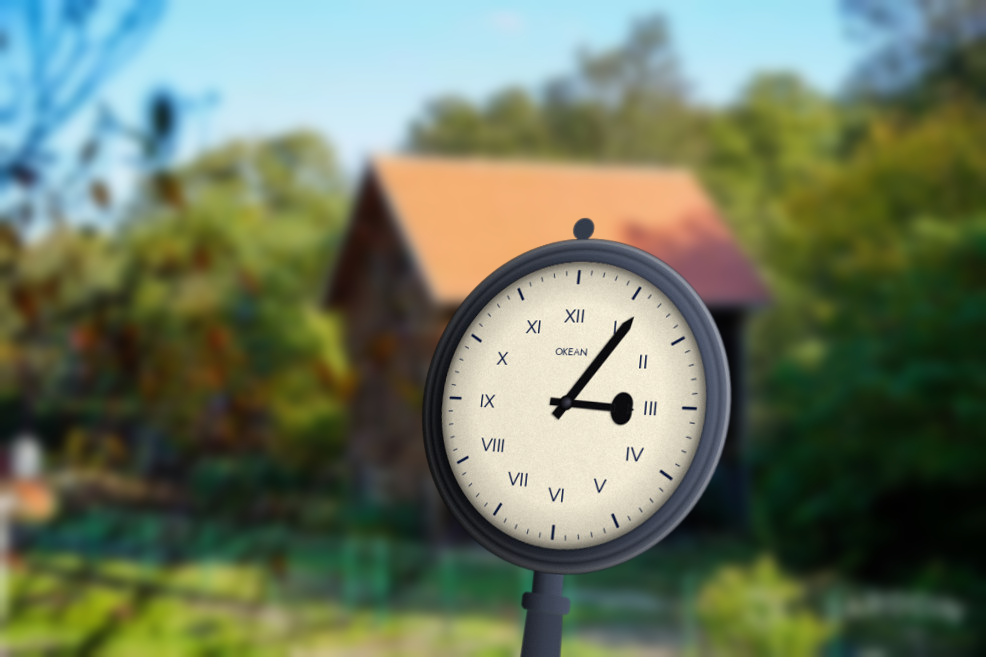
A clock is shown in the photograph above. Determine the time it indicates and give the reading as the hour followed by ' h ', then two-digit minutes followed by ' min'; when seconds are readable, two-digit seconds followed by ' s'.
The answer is 3 h 06 min
